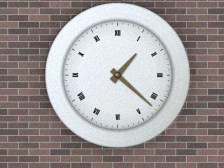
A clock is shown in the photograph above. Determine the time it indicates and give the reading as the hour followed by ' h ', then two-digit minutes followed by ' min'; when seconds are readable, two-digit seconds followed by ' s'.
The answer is 1 h 22 min
